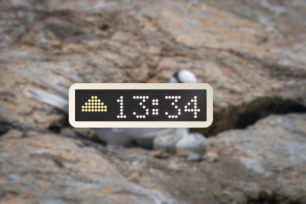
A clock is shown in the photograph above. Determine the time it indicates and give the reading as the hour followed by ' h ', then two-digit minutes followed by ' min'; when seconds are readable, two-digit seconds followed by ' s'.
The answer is 13 h 34 min
